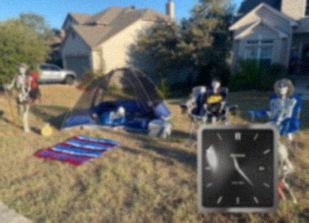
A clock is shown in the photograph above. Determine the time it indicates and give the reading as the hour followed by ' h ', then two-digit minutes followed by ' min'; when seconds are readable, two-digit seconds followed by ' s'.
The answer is 11 h 23 min
